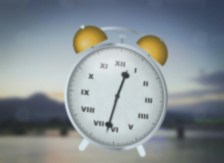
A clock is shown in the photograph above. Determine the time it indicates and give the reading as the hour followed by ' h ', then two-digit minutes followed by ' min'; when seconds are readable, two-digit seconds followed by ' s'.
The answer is 12 h 32 min
